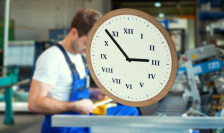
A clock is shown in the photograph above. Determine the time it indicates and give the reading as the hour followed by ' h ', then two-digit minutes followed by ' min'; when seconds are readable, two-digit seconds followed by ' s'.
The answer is 2 h 53 min
